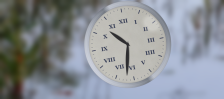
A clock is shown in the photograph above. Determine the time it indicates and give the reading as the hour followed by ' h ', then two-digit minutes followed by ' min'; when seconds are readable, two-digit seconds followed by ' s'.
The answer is 10 h 32 min
